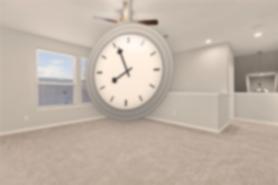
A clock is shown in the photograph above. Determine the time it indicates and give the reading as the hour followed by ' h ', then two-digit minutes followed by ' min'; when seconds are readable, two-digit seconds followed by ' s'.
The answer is 7 h 56 min
